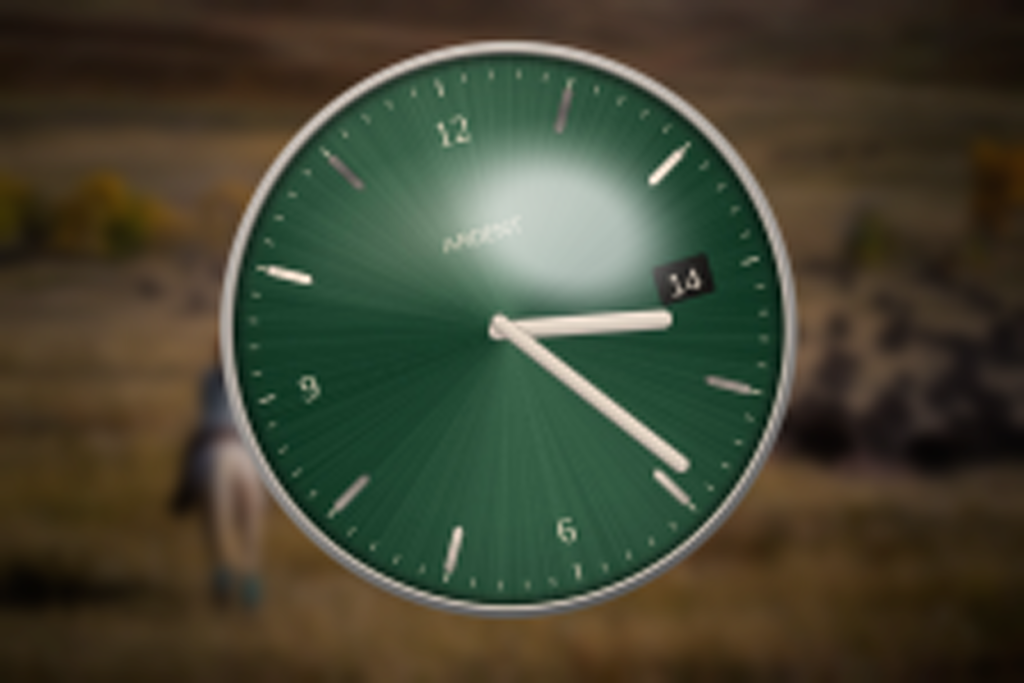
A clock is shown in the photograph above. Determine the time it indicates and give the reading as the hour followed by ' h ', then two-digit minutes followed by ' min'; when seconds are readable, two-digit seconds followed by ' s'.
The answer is 3 h 24 min
